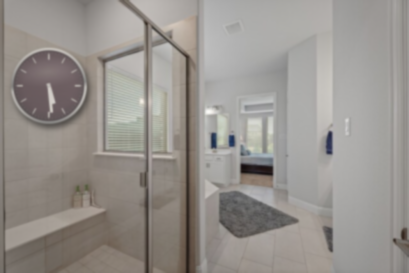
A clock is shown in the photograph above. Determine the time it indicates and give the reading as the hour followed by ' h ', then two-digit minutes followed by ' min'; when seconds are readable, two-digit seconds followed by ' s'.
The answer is 5 h 29 min
